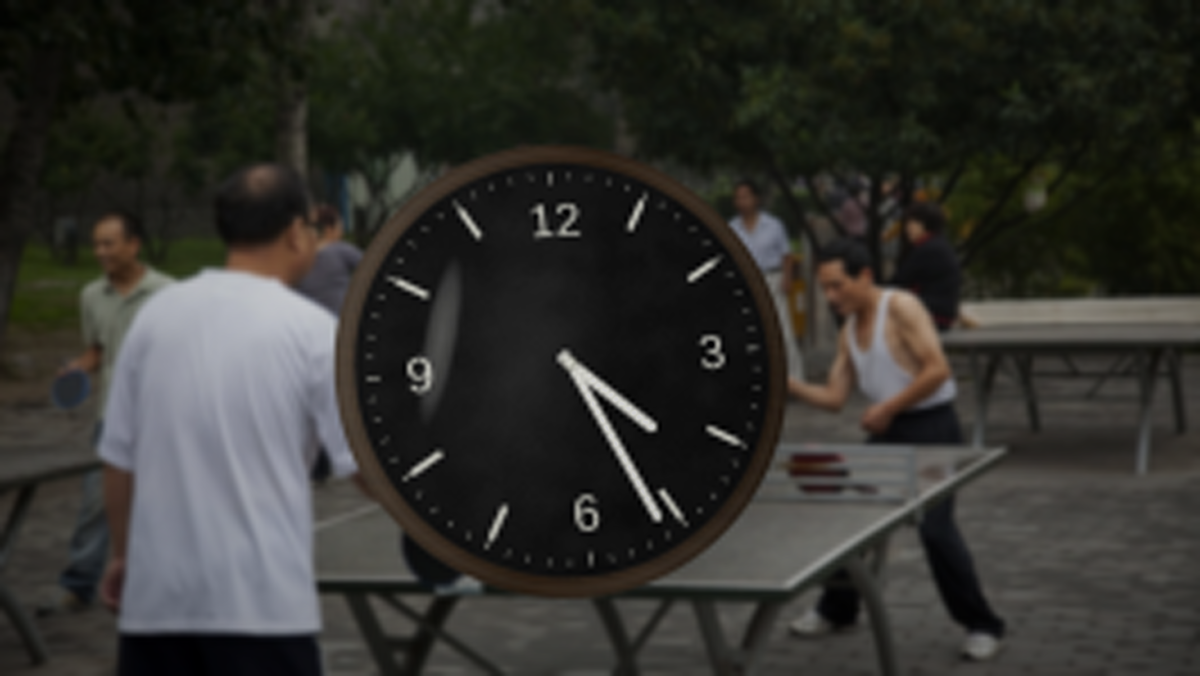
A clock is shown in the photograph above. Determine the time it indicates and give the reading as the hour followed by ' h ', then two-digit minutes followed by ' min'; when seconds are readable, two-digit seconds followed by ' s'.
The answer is 4 h 26 min
